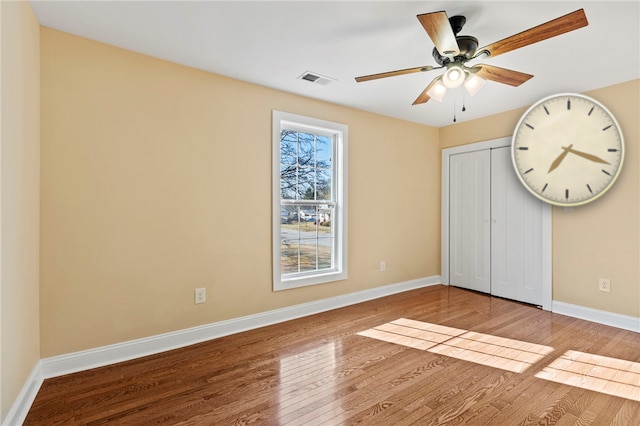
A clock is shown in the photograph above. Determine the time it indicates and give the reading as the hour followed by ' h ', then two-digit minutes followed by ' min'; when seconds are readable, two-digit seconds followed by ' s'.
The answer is 7 h 18 min
